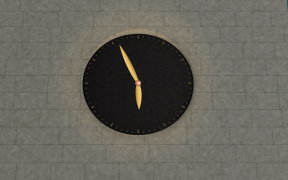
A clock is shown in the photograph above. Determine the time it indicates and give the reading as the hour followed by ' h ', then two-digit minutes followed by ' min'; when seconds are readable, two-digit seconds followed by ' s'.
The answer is 5 h 56 min
